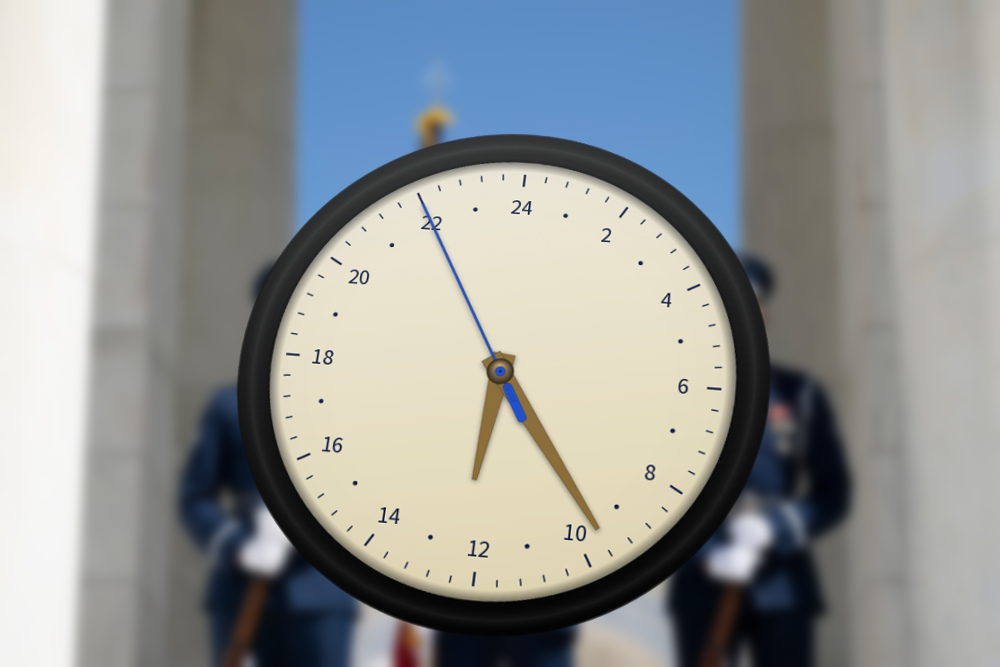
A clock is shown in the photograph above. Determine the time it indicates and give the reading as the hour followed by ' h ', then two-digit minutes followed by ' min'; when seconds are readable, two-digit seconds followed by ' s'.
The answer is 12 h 23 min 55 s
